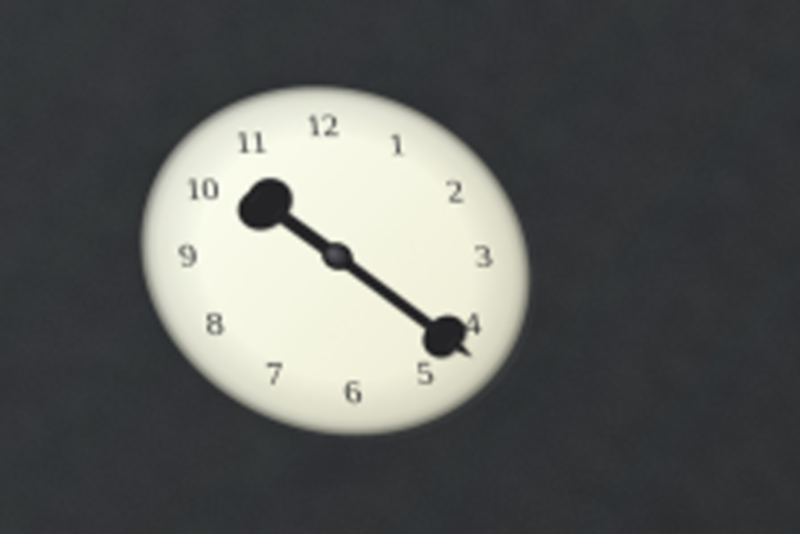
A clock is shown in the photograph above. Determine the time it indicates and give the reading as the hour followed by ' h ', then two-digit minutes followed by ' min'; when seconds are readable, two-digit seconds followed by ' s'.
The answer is 10 h 22 min
